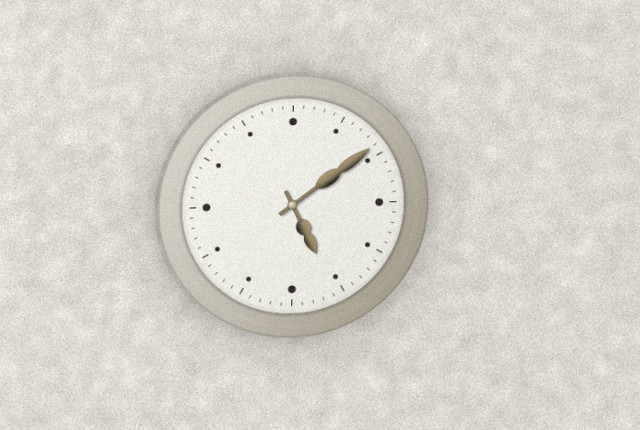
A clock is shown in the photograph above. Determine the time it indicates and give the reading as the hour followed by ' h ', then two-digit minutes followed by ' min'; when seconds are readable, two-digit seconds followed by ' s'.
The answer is 5 h 09 min
